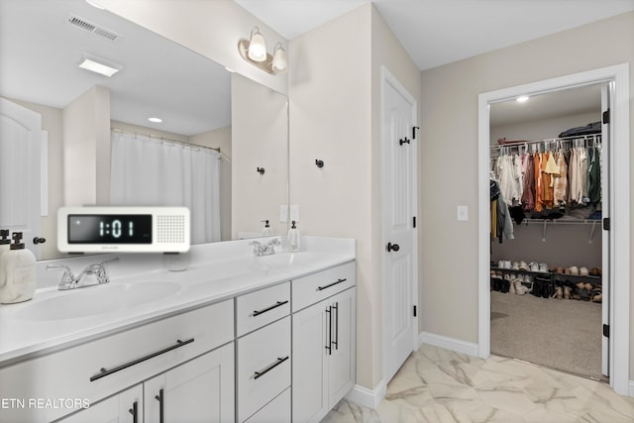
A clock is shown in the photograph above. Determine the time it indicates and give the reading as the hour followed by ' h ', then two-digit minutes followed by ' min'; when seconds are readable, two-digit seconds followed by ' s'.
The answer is 1 h 01 min
